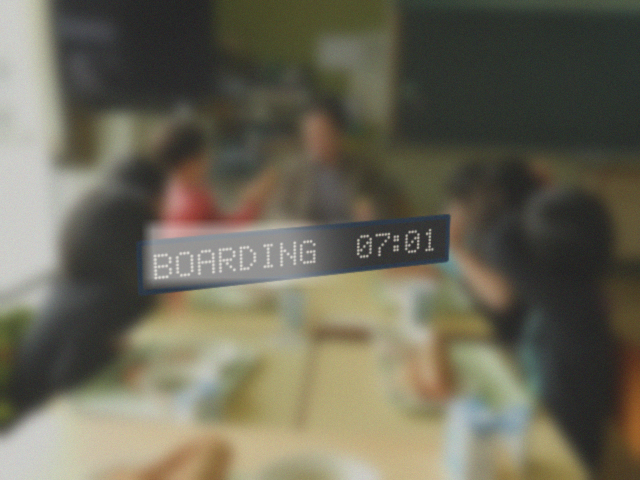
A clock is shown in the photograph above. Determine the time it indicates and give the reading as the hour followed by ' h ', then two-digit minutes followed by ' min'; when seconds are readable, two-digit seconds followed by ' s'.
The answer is 7 h 01 min
